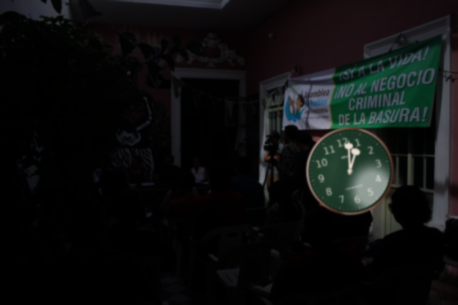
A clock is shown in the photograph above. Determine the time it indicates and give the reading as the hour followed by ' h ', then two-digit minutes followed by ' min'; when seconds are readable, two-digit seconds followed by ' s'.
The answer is 1 h 02 min
